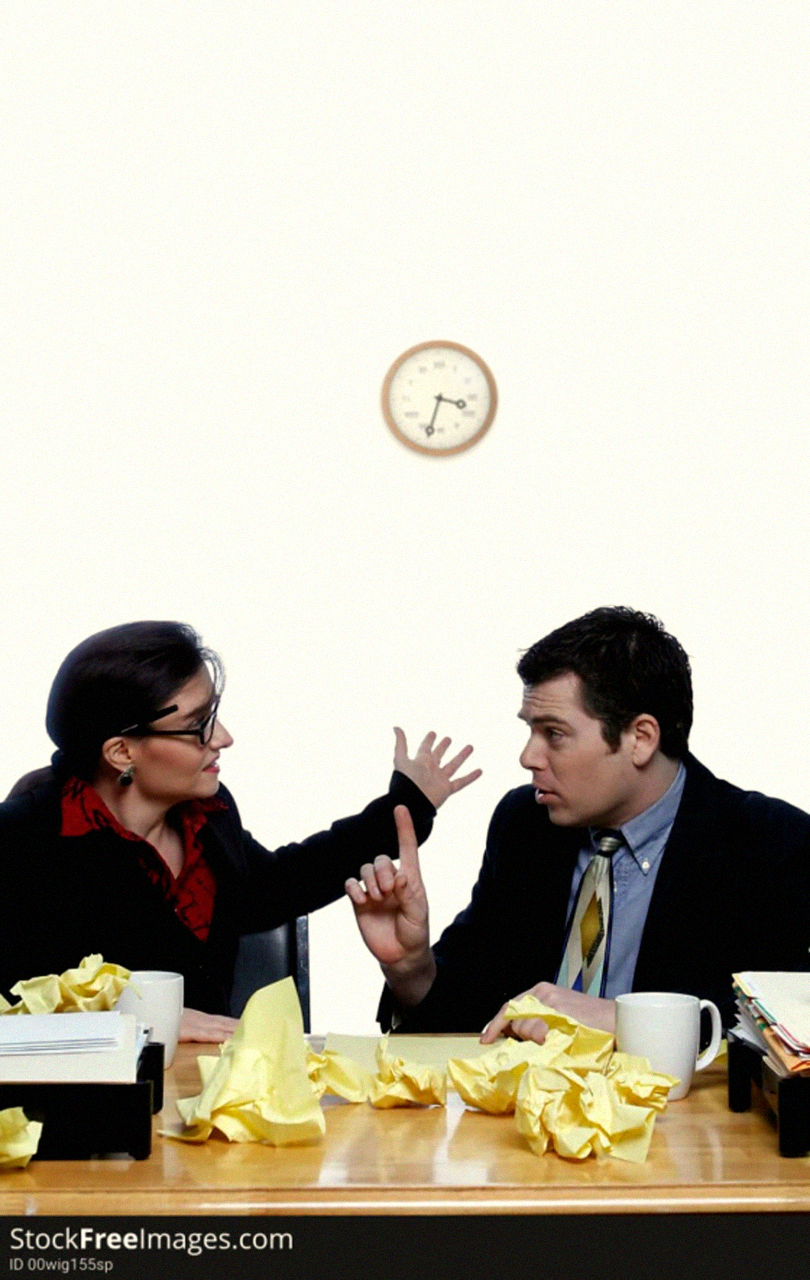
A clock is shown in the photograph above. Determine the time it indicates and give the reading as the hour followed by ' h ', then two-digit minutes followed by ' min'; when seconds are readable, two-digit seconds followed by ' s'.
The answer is 3 h 33 min
